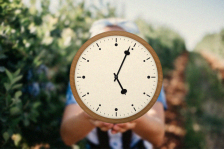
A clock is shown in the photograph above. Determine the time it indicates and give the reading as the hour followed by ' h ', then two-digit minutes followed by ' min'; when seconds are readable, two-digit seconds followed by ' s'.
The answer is 5 h 04 min
